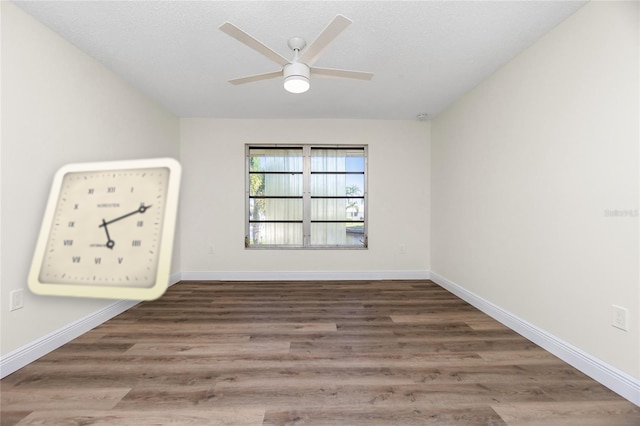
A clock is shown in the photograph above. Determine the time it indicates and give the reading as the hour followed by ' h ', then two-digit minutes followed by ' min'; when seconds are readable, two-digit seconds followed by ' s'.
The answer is 5 h 11 min
